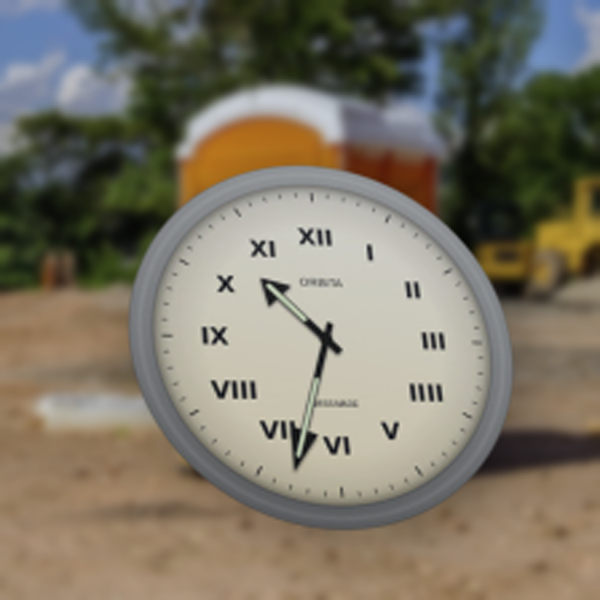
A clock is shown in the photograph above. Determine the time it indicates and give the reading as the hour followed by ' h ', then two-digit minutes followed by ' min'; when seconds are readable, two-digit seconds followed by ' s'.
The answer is 10 h 33 min
